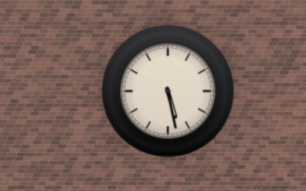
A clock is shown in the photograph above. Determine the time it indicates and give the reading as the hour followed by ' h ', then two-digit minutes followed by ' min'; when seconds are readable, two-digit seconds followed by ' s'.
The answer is 5 h 28 min
